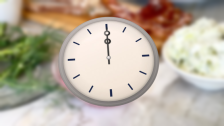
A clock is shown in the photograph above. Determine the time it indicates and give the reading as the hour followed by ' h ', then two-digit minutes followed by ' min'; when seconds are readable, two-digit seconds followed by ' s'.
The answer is 12 h 00 min
